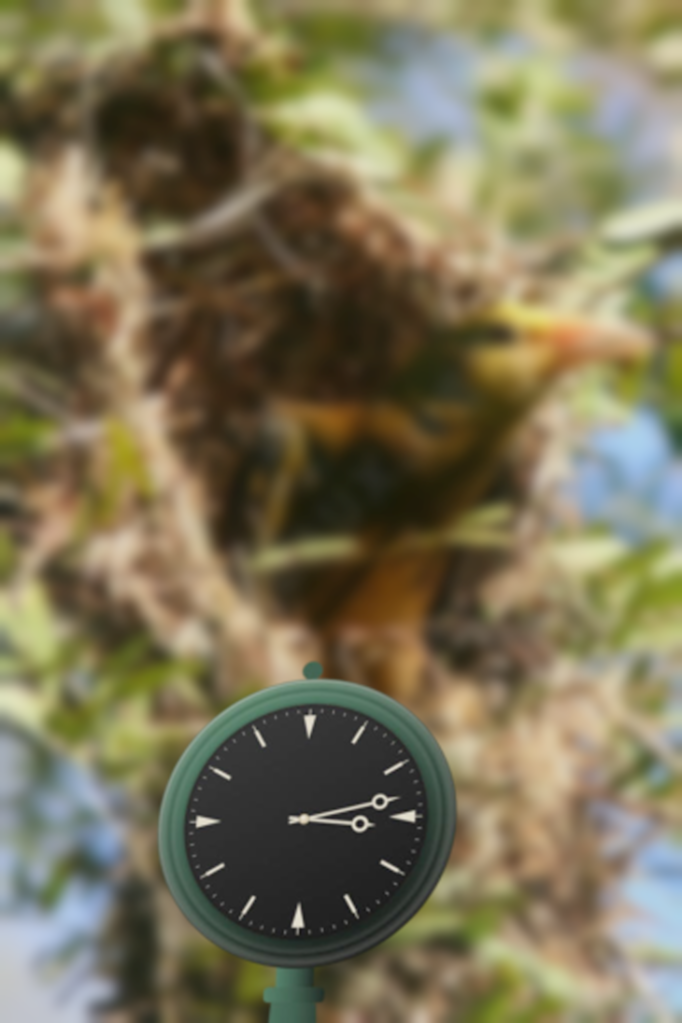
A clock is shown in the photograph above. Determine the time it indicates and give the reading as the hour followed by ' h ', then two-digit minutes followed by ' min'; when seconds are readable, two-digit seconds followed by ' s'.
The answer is 3 h 13 min
